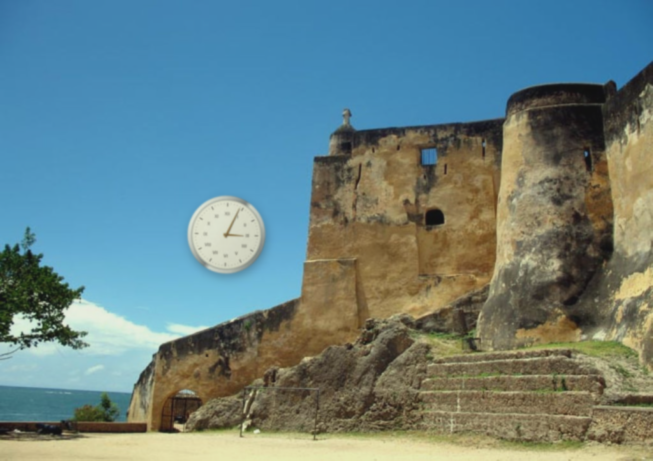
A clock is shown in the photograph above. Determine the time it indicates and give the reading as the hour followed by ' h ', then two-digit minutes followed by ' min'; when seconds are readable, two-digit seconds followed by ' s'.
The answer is 3 h 04 min
